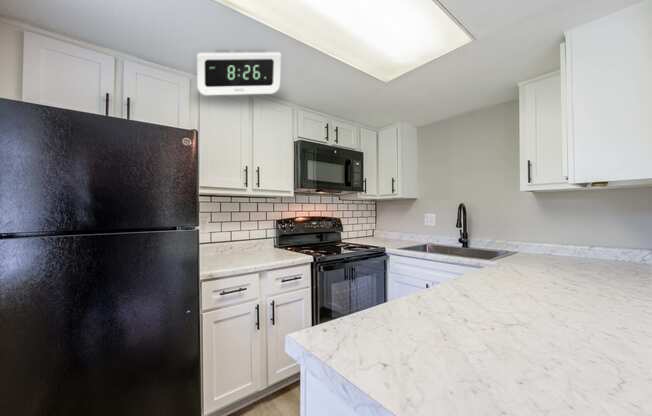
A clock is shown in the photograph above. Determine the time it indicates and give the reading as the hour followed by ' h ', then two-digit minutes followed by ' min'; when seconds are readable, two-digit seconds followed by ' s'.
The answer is 8 h 26 min
